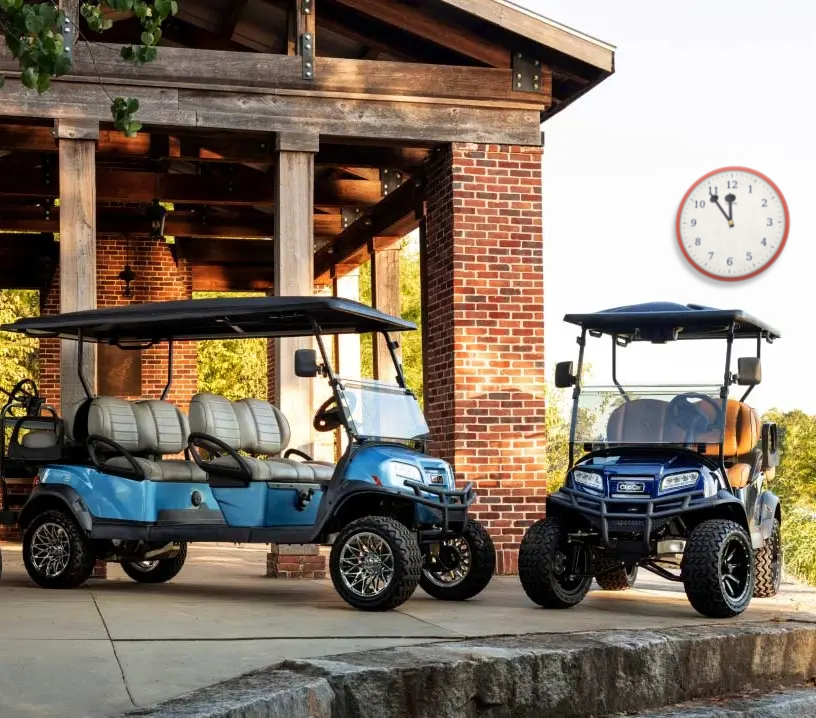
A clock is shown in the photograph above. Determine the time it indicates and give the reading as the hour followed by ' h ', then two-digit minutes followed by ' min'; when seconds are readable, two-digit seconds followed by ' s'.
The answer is 11 h 54 min
